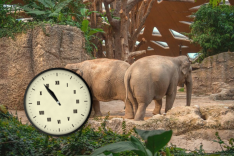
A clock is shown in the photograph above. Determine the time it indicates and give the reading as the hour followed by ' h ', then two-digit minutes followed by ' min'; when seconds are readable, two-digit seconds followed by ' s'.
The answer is 10 h 54 min
